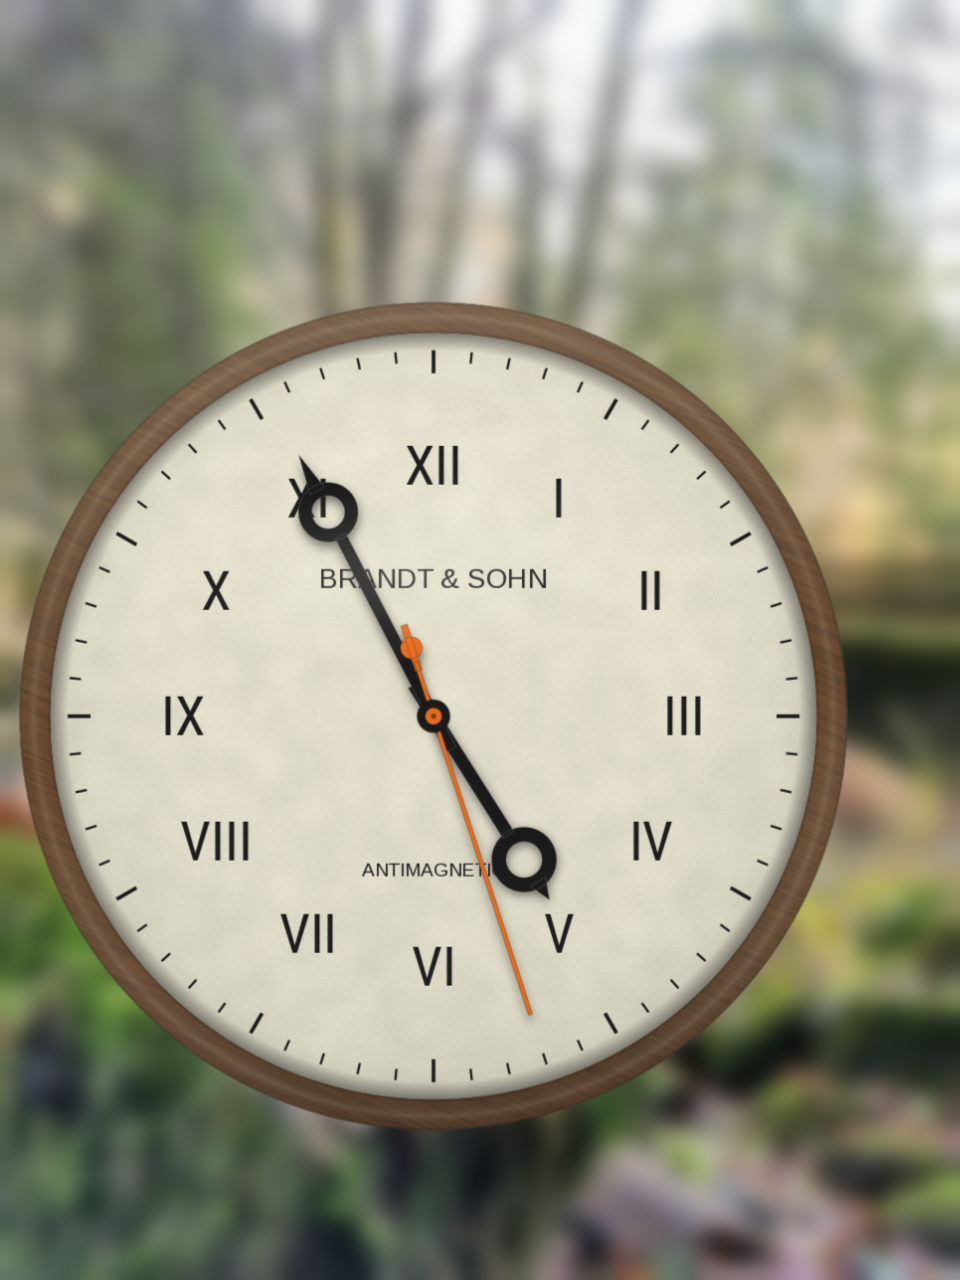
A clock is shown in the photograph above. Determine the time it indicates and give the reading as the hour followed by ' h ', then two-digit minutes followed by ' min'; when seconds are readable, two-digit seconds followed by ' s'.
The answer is 4 h 55 min 27 s
